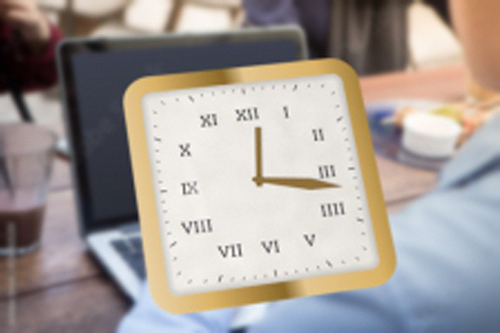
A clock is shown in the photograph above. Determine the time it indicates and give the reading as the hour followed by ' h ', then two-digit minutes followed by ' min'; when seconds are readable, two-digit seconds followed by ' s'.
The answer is 12 h 17 min
